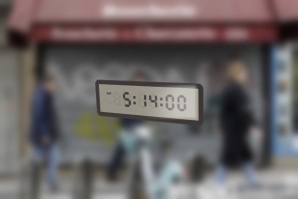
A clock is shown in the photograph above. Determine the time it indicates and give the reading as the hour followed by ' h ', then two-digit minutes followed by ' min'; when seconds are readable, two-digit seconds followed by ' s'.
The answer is 5 h 14 min 00 s
